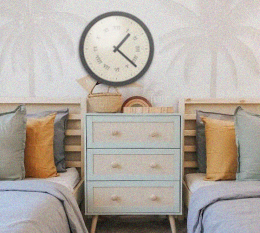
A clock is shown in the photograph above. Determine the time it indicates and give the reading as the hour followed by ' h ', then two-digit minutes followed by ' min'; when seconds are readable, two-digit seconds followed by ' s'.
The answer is 1 h 22 min
